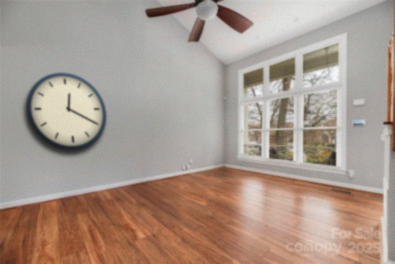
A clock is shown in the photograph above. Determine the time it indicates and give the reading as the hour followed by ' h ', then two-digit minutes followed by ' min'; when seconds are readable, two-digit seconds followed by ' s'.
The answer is 12 h 20 min
